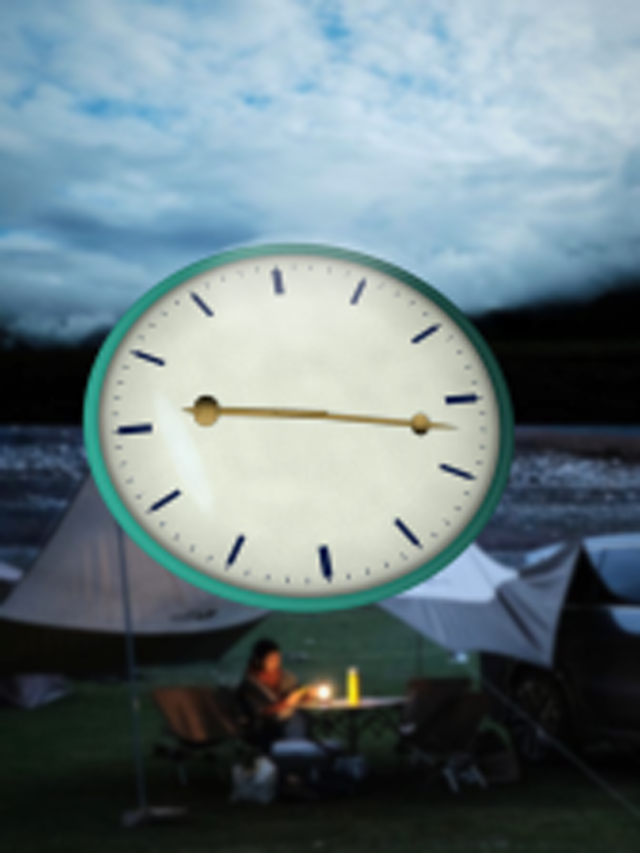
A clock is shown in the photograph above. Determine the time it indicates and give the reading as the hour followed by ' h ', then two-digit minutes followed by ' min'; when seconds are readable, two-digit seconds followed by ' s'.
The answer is 9 h 17 min
